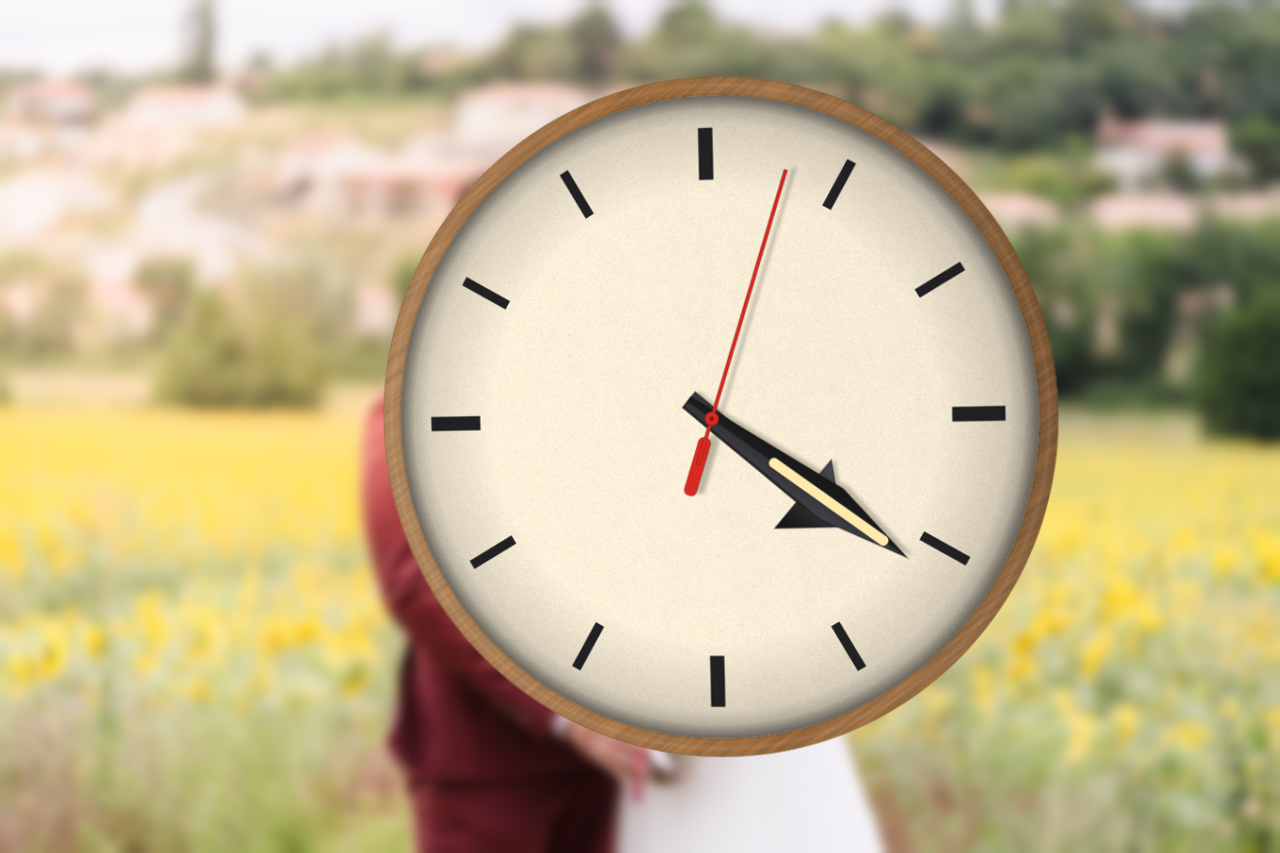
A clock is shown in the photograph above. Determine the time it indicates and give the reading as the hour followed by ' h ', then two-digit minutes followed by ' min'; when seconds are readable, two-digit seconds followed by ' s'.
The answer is 4 h 21 min 03 s
